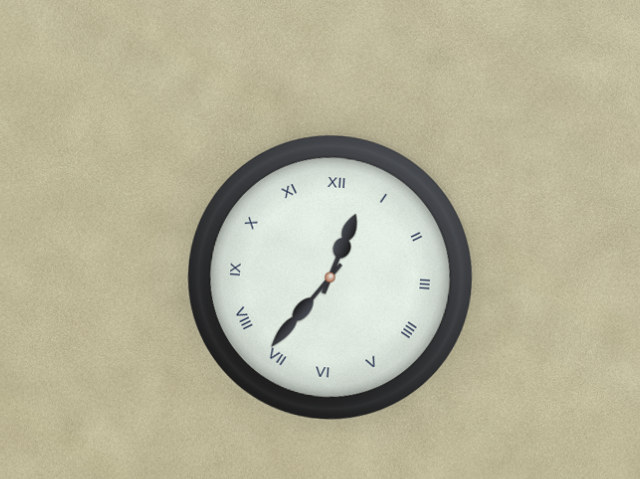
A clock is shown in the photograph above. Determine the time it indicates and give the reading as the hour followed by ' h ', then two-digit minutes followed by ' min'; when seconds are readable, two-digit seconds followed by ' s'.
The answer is 12 h 36 min
